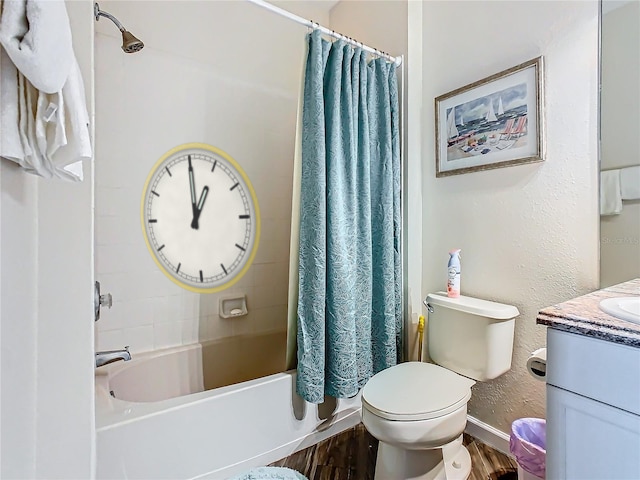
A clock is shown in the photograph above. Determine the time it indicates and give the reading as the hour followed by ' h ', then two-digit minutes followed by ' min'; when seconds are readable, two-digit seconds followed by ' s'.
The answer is 1 h 00 min
